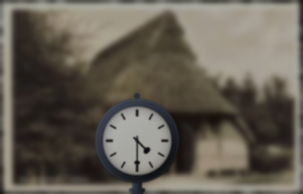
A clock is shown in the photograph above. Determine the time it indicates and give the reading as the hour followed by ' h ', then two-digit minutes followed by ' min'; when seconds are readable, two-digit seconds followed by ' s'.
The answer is 4 h 30 min
